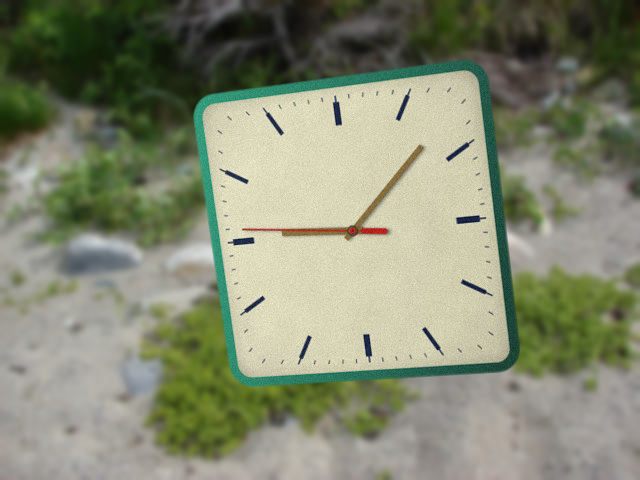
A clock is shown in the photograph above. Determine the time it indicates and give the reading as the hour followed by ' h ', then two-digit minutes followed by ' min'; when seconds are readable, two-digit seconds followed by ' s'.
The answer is 9 h 07 min 46 s
